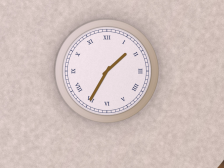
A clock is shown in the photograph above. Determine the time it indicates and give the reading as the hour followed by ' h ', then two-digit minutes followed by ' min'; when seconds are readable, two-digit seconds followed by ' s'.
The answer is 1 h 35 min
